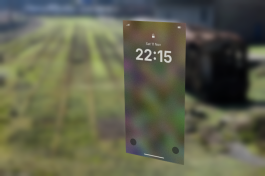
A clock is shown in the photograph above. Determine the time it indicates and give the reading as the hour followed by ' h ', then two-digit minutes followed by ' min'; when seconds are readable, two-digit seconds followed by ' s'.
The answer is 22 h 15 min
